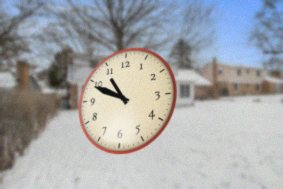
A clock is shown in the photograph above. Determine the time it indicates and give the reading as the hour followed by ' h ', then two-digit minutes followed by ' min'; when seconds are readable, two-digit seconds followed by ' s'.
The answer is 10 h 49 min
